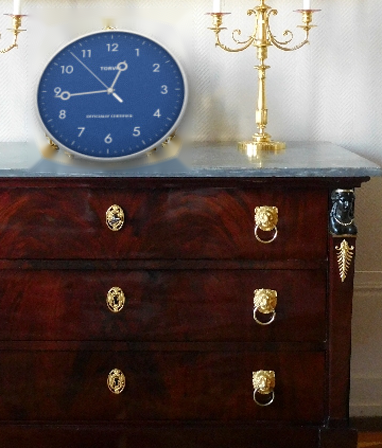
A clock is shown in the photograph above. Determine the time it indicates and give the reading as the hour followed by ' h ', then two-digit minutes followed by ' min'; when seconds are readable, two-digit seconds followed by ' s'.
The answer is 12 h 43 min 53 s
